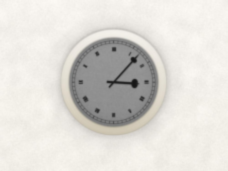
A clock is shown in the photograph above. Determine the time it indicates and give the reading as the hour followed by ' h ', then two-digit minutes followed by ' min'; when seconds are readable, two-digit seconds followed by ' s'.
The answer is 3 h 07 min
